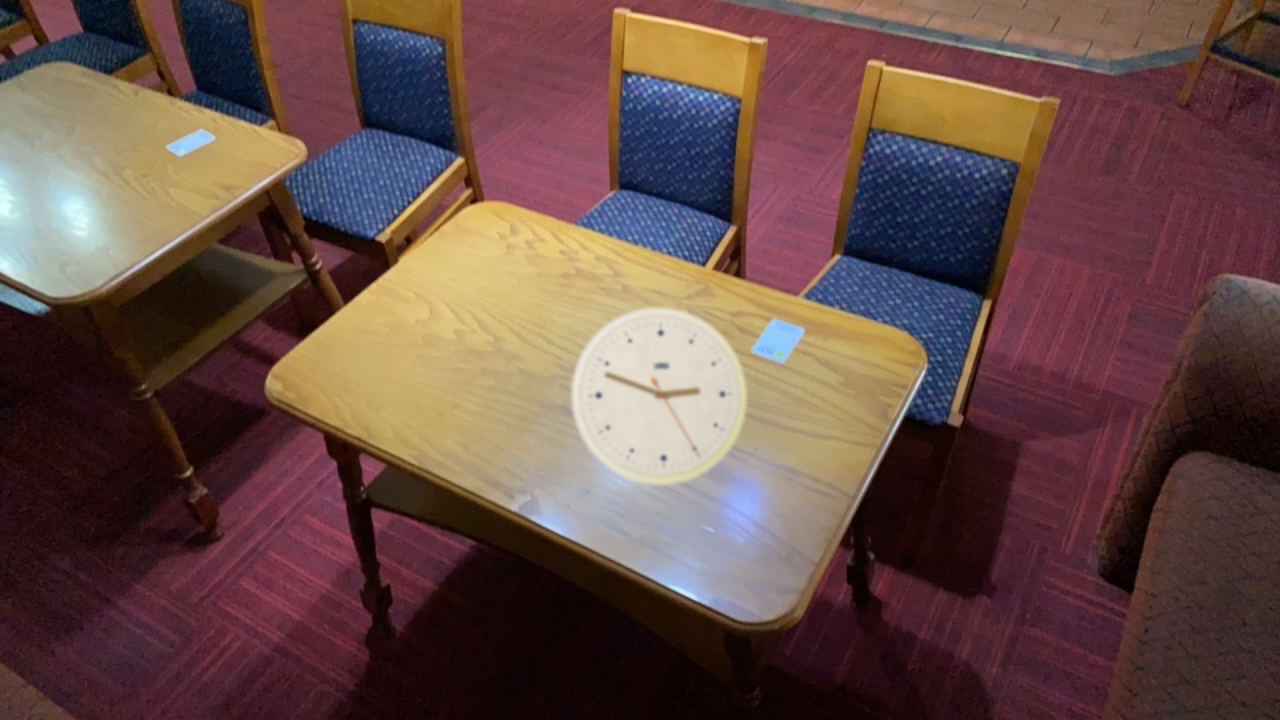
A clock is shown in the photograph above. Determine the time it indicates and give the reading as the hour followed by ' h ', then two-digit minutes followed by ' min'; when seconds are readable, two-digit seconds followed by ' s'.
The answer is 2 h 48 min 25 s
